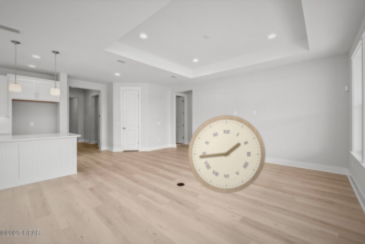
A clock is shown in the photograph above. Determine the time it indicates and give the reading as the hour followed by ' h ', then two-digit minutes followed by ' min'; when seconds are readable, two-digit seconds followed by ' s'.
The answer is 1 h 44 min
